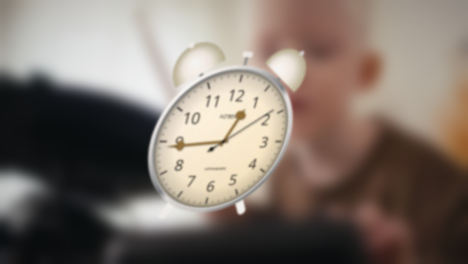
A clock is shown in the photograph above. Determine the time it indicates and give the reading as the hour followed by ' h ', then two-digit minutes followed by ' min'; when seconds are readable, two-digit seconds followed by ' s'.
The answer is 12 h 44 min 09 s
